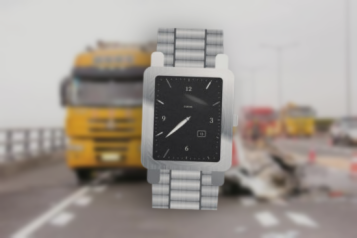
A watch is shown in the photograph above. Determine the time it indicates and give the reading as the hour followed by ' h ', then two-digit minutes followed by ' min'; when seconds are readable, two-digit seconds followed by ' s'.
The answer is 7 h 38 min
